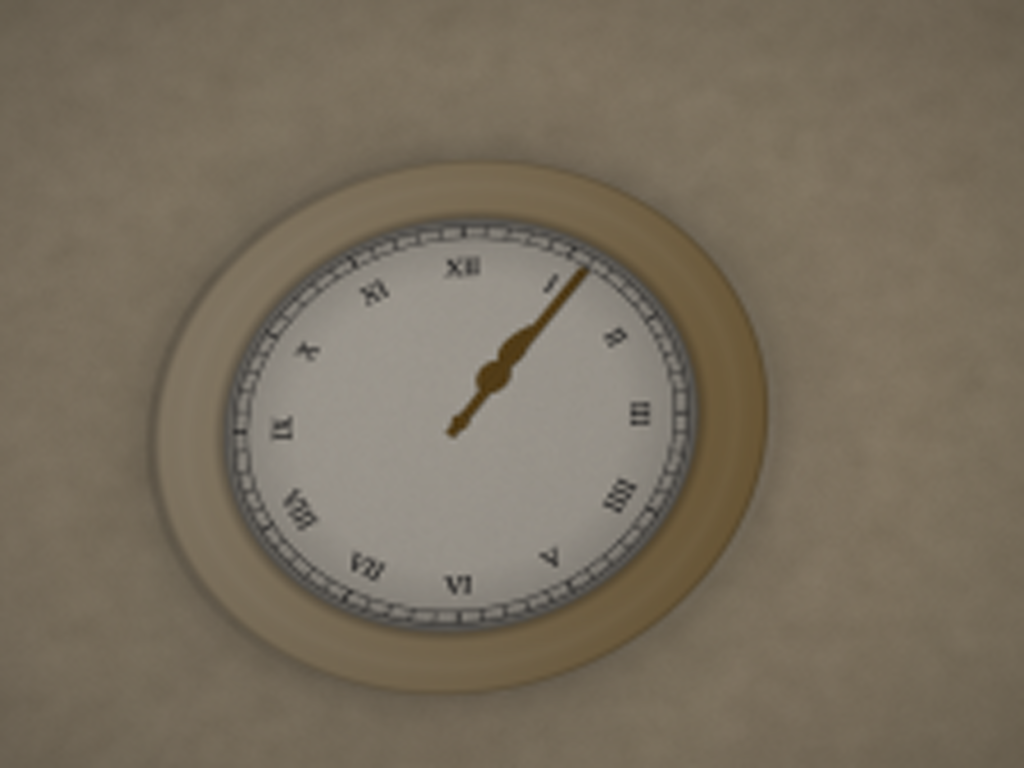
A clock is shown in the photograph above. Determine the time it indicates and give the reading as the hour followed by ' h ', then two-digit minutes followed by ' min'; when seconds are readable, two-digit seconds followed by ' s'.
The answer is 1 h 06 min
